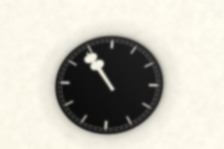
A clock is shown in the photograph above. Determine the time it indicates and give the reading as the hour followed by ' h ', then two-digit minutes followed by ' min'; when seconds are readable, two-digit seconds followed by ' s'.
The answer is 10 h 54 min
